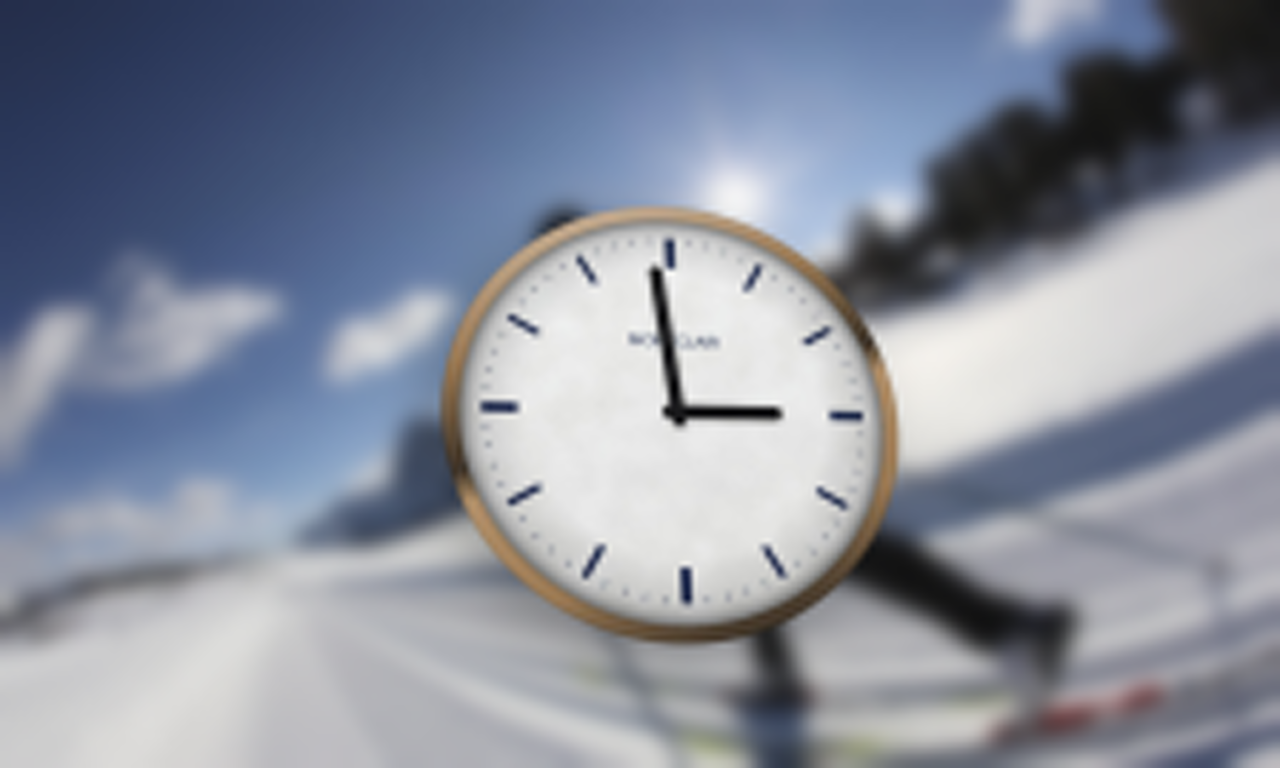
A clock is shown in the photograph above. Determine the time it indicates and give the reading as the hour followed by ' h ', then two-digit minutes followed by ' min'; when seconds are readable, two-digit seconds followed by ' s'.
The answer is 2 h 59 min
